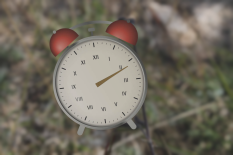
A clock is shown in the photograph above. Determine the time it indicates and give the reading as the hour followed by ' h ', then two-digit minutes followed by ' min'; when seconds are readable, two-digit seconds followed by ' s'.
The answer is 2 h 11 min
